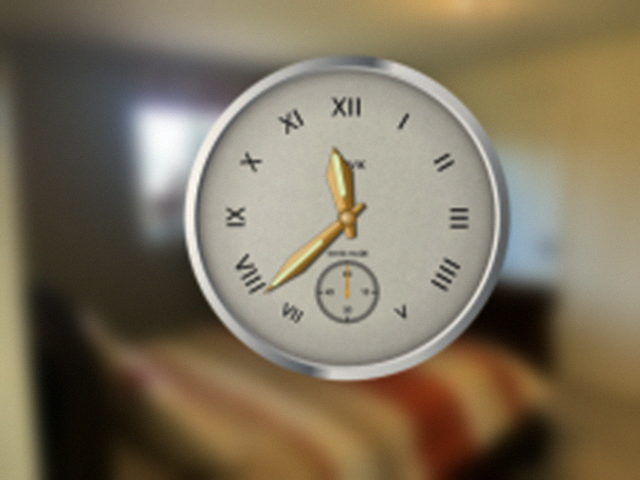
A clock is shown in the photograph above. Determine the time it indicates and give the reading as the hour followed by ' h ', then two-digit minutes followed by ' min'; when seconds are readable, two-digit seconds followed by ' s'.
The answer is 11 h 38 min
